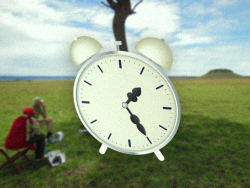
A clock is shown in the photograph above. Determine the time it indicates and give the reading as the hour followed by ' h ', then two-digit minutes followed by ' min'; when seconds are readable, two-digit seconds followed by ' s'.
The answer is 1 h 25 min
